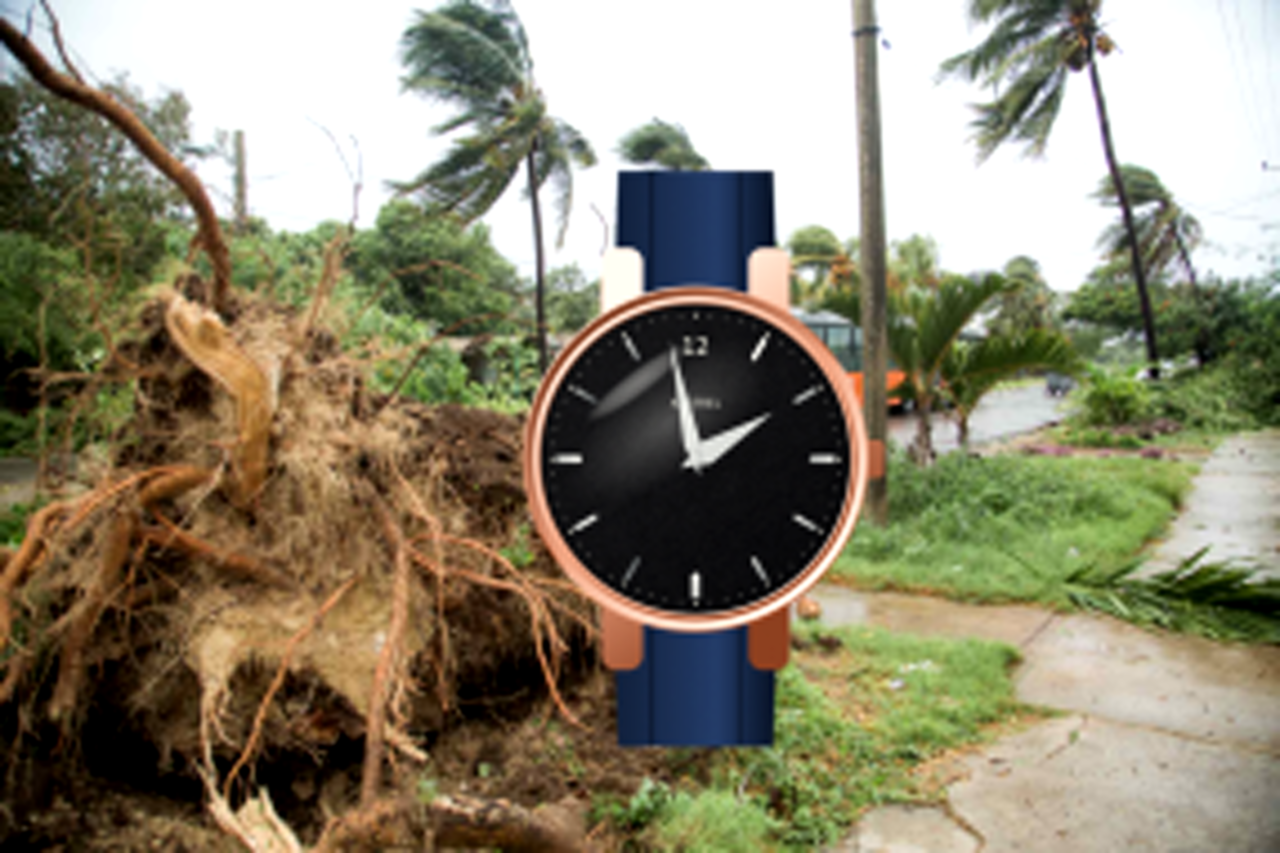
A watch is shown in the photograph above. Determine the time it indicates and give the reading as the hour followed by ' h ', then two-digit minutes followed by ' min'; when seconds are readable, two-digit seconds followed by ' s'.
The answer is 1 h 58 min
